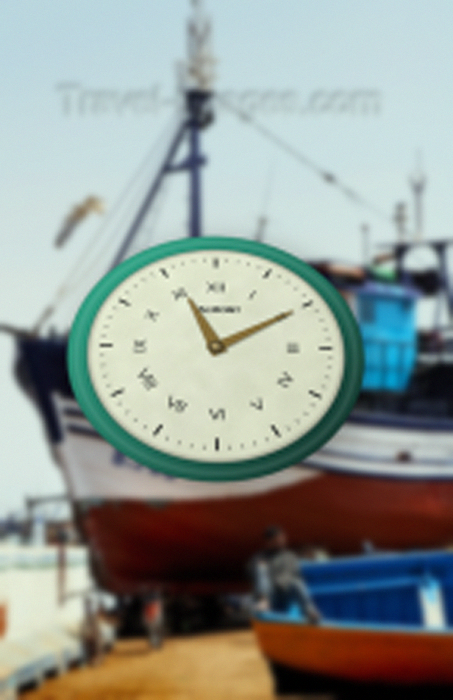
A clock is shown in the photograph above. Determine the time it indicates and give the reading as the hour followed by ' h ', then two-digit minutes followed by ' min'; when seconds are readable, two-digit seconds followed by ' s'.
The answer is 11 h 10 min
